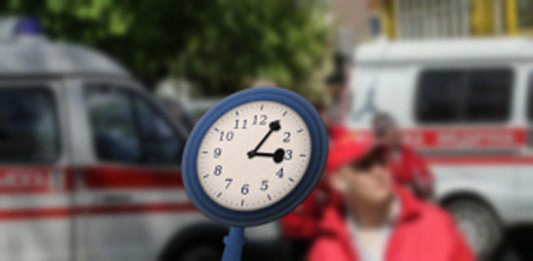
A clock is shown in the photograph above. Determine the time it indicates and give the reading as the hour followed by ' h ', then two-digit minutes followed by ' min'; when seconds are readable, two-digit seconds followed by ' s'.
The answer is 3 h 05 min
